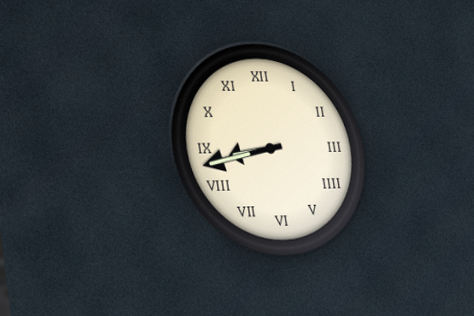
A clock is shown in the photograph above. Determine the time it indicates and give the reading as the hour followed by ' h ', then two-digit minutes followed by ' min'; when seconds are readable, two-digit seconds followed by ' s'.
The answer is 8 h 43 min
